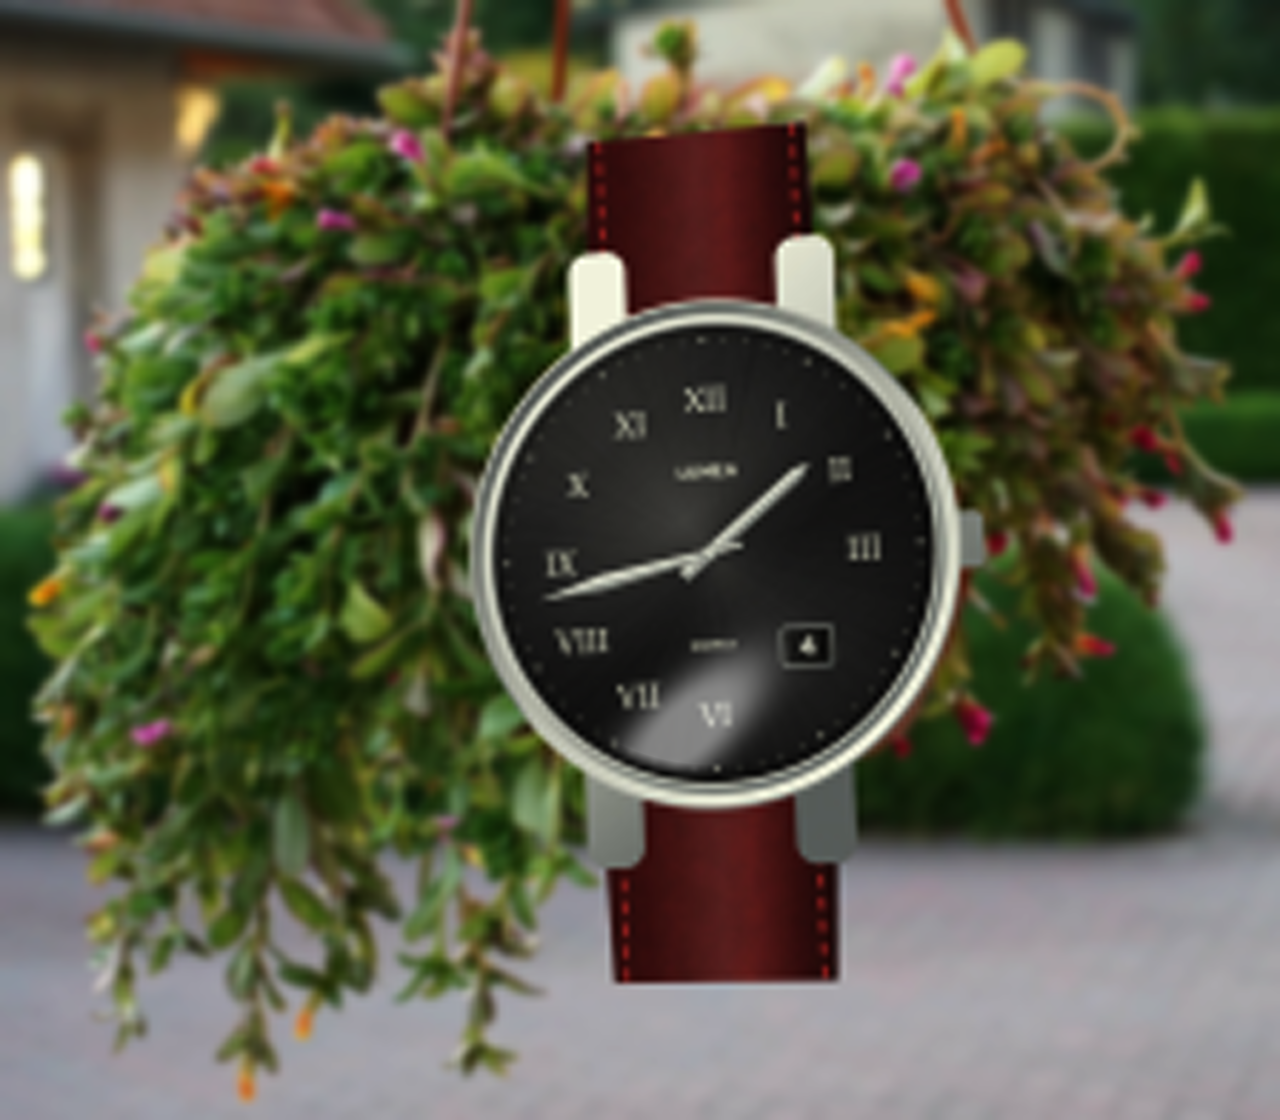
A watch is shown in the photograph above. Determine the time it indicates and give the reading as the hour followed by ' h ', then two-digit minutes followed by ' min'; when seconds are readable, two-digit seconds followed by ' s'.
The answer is 1 h 43 min
